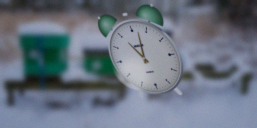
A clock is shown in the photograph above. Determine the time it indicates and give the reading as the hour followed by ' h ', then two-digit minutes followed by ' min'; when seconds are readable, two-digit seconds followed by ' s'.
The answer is 11 h 02 min
